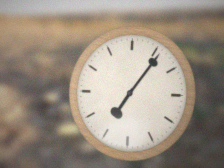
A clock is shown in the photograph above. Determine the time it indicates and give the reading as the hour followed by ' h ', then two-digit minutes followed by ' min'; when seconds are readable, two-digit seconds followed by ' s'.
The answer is 7 h 06 min
